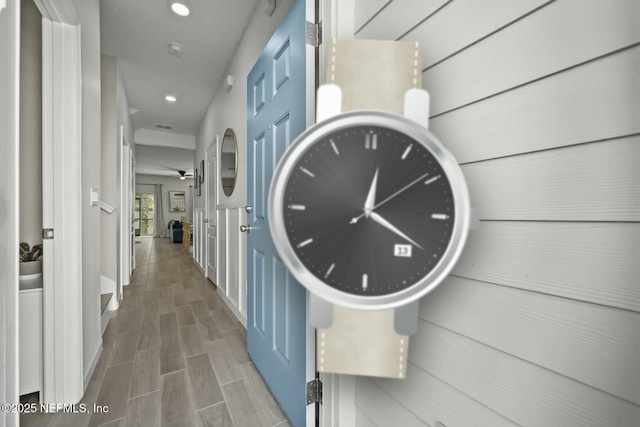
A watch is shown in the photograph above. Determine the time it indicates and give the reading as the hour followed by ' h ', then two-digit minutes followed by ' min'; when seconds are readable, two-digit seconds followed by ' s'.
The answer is 12 h 20 min 09 s
